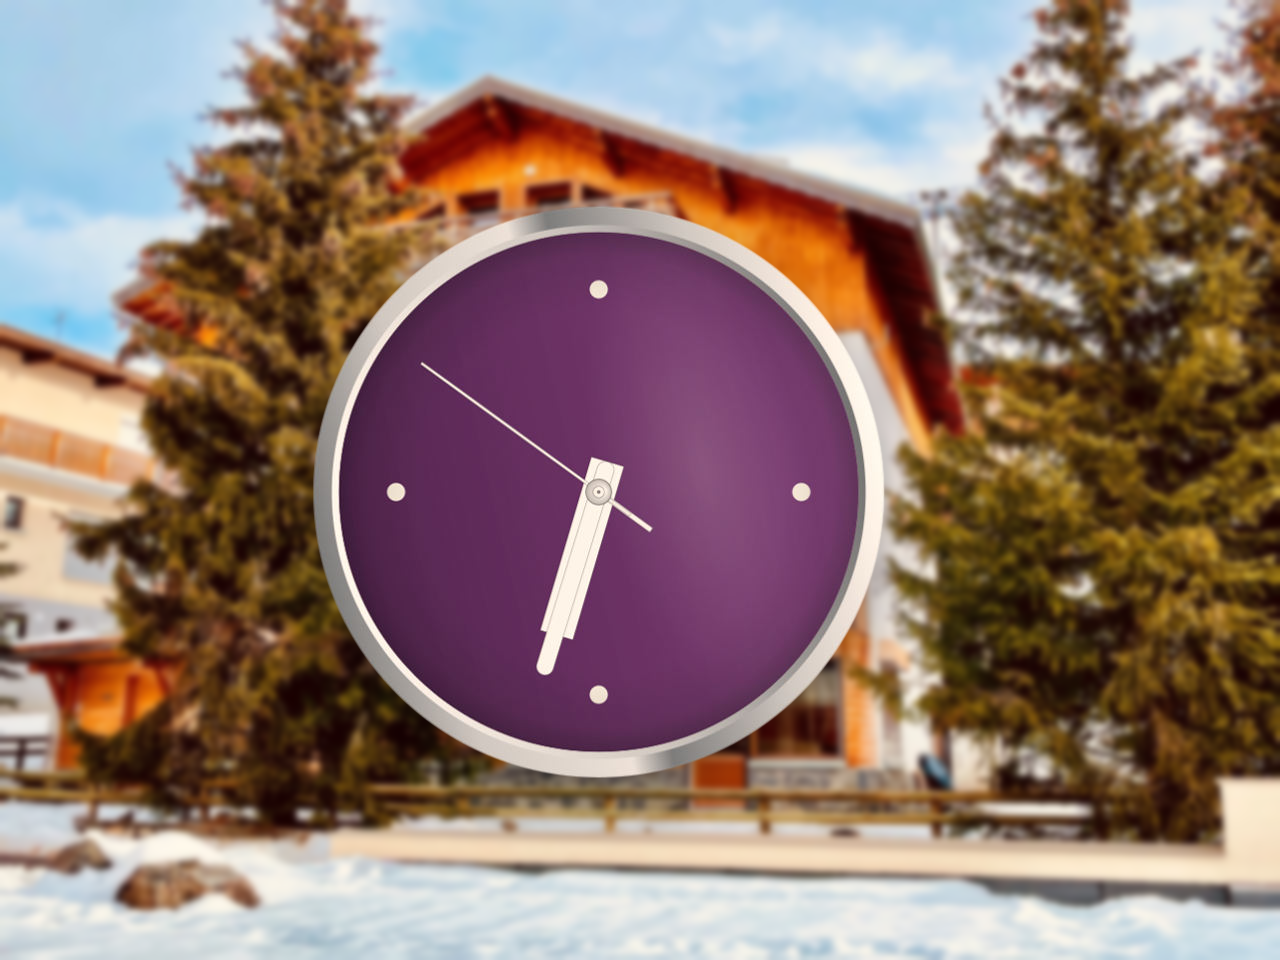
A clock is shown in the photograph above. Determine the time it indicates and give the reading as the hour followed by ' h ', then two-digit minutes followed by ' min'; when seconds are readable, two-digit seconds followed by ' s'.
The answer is 6 h 32 min 51 s
